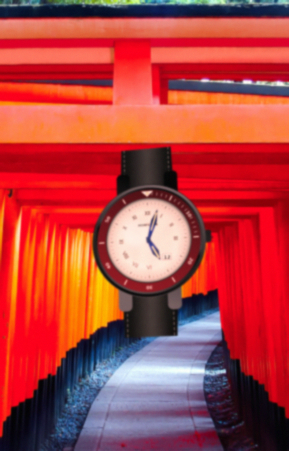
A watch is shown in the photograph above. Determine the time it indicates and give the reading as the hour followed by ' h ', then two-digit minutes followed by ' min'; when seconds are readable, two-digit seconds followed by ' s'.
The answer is 5 h 03 min
